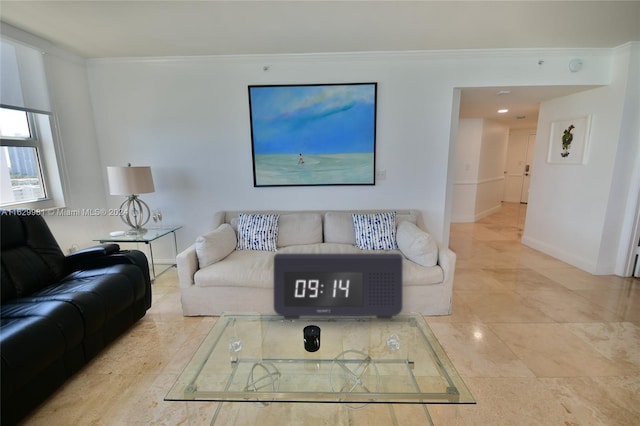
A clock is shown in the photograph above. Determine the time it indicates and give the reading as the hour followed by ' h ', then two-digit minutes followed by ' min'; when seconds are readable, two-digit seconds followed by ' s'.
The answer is 9 h 14 min
